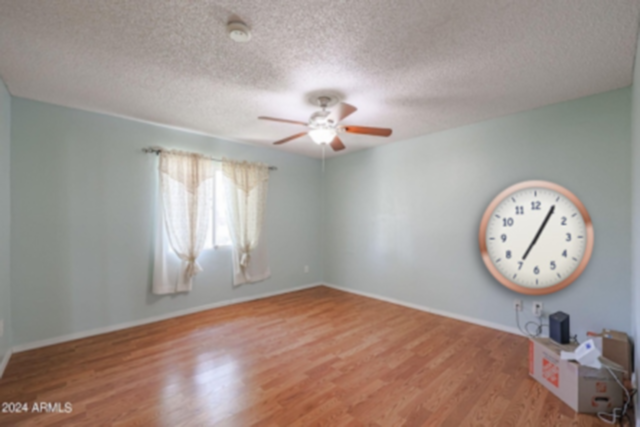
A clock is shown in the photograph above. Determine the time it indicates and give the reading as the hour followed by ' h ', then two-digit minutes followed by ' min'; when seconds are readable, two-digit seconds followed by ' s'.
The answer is 7 h 05 min
